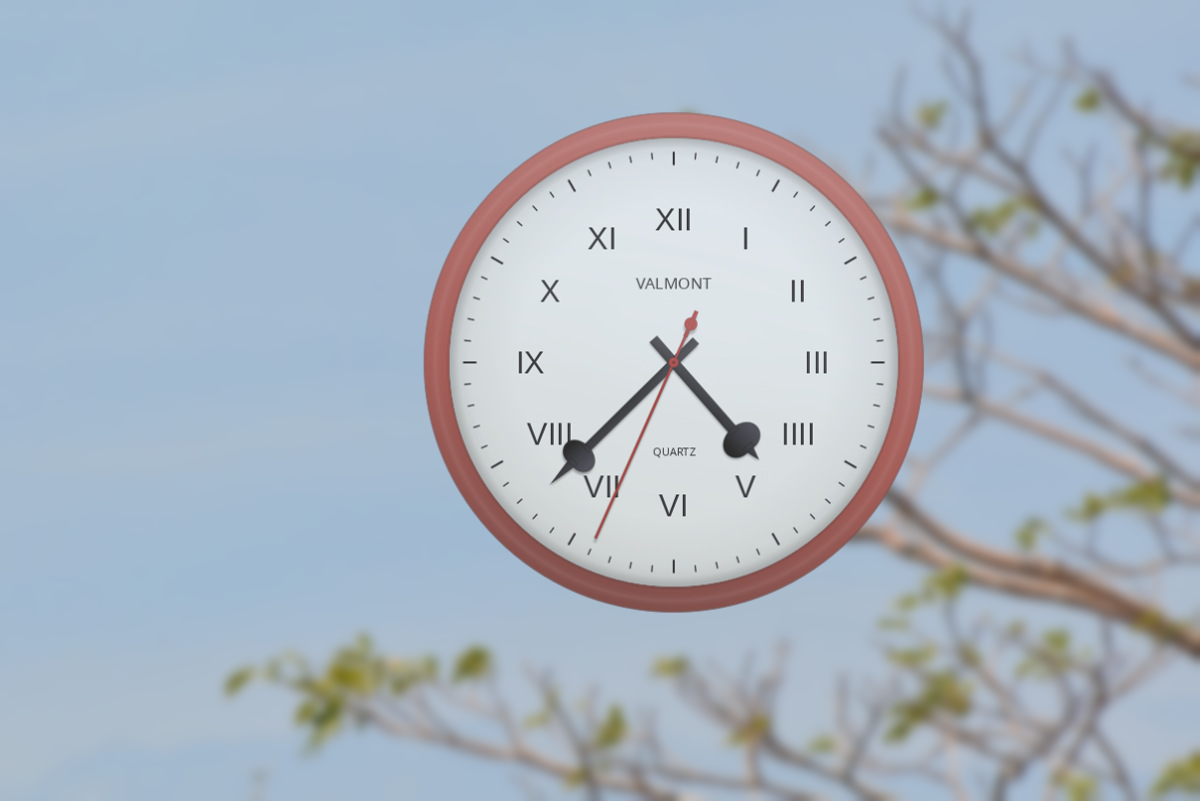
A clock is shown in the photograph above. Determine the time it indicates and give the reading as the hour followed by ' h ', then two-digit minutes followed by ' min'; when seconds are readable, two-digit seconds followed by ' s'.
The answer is 4 h 37 min 34 s
